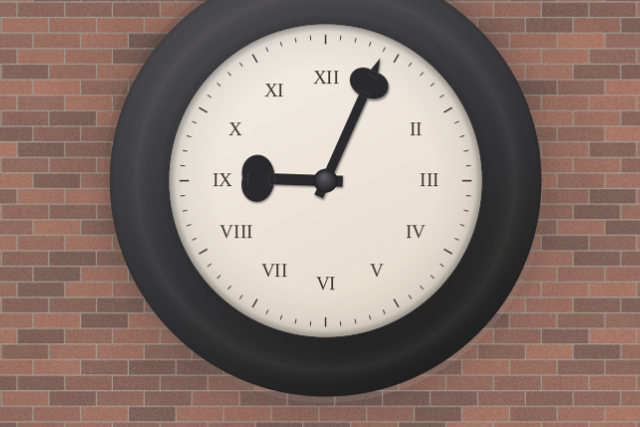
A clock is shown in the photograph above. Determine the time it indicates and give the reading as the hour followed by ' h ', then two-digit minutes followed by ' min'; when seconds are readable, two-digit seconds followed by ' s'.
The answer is 9 h 04 min
